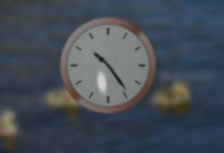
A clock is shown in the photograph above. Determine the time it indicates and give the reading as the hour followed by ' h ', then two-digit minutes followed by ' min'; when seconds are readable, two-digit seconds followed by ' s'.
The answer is 10 h 24 min
